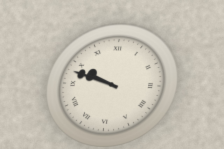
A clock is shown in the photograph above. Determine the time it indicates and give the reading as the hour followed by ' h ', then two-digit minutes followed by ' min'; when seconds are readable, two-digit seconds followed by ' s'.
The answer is 9 h 48 min
